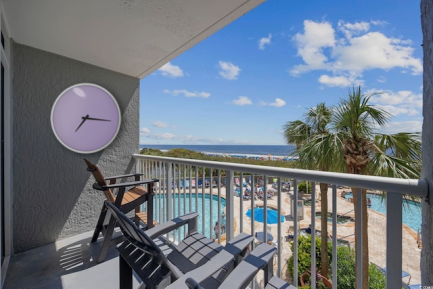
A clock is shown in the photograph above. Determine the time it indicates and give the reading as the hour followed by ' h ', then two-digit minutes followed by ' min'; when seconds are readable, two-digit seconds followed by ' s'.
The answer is 7 h 16 min
